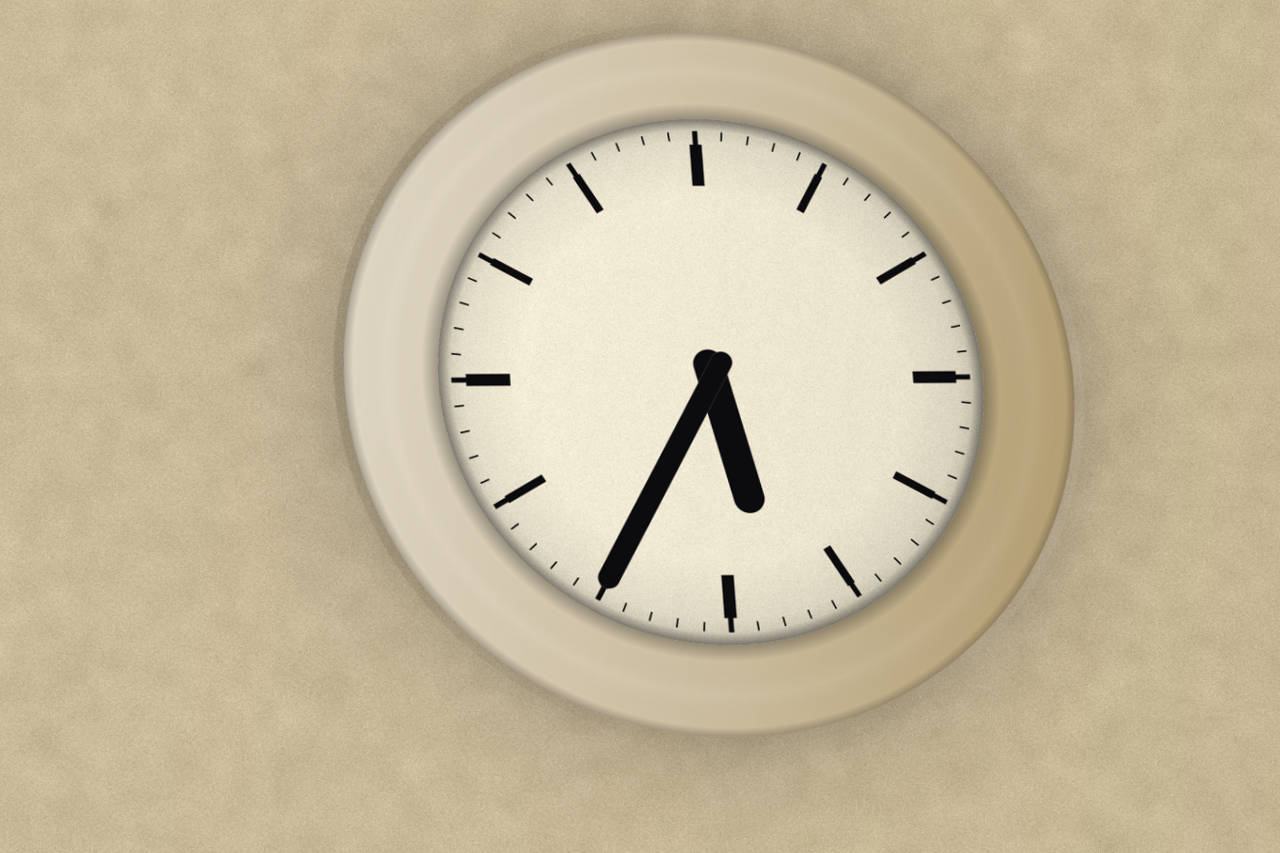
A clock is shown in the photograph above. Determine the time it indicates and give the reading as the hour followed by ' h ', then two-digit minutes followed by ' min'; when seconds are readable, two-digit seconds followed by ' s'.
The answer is 5 h 35 min
